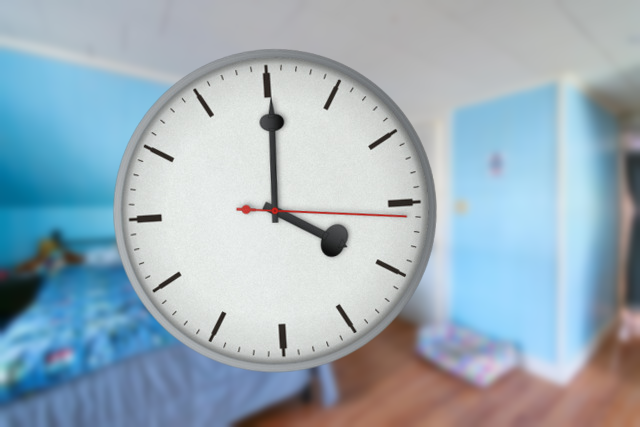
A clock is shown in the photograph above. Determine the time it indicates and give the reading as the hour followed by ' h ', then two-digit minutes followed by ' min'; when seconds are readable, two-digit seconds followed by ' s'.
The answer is 4 h 00 min 16 s
